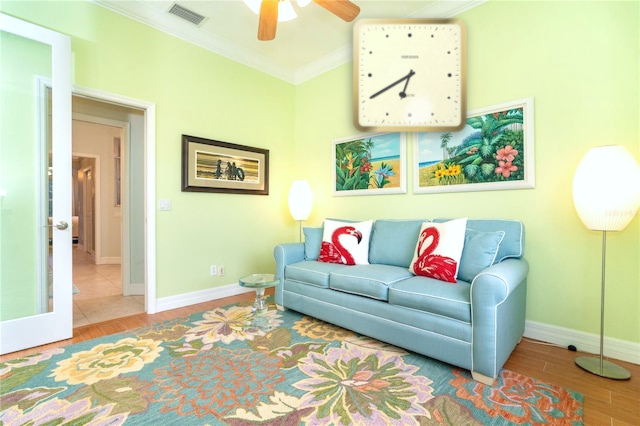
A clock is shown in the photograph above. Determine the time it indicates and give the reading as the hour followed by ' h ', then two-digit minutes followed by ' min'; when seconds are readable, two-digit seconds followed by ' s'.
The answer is 6 h 40 min
